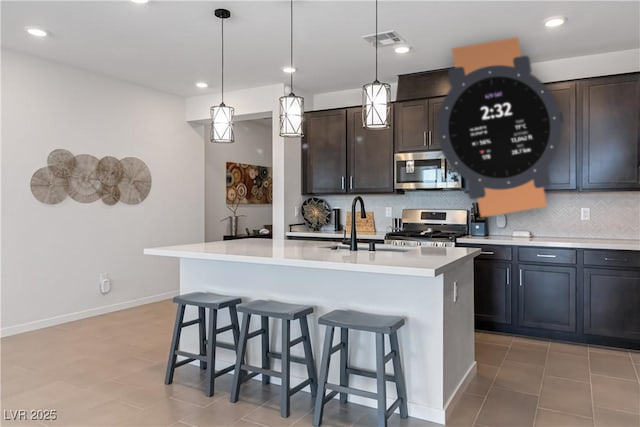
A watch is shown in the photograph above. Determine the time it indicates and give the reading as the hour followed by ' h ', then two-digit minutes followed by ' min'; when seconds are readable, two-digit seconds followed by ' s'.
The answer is 2 h 32 min
